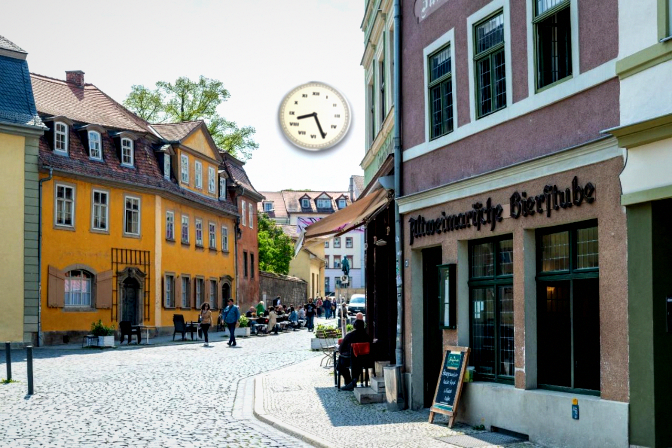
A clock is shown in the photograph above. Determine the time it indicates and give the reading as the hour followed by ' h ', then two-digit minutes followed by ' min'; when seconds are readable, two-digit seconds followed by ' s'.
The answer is 8 h 26 min
